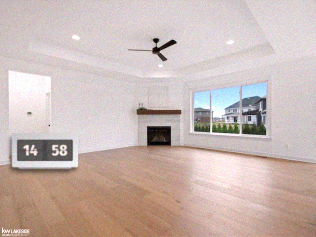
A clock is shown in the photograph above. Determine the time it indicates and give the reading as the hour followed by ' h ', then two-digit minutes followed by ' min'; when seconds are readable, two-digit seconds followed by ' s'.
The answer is 14 h 58 min
